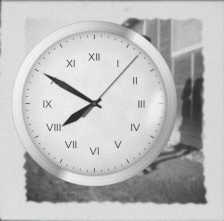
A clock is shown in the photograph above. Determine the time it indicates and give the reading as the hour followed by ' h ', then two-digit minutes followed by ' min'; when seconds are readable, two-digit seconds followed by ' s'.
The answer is 7 h 50 min 07 s
